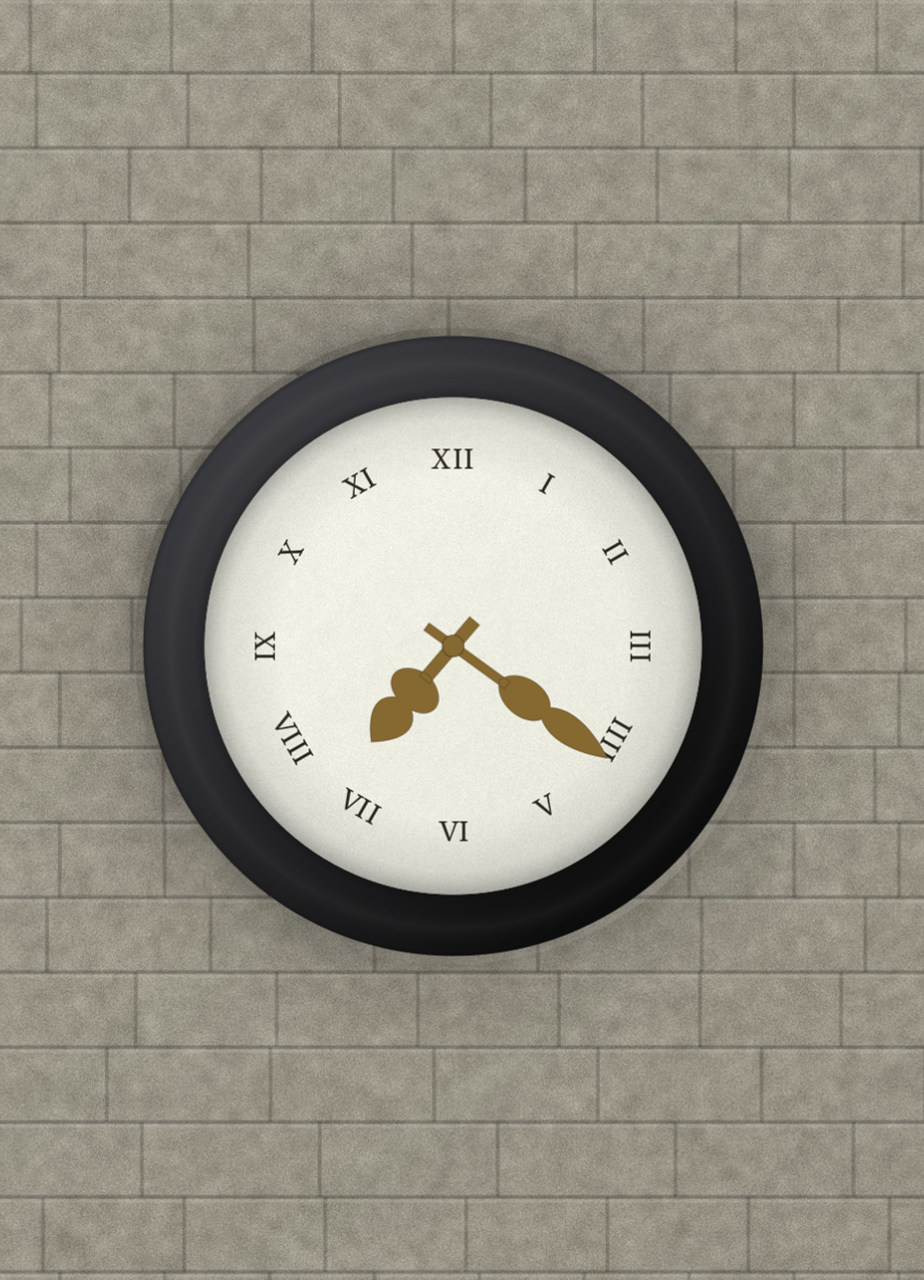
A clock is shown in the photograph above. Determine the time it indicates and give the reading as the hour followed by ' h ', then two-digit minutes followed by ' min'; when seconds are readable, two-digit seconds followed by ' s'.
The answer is 7 h 21 min
